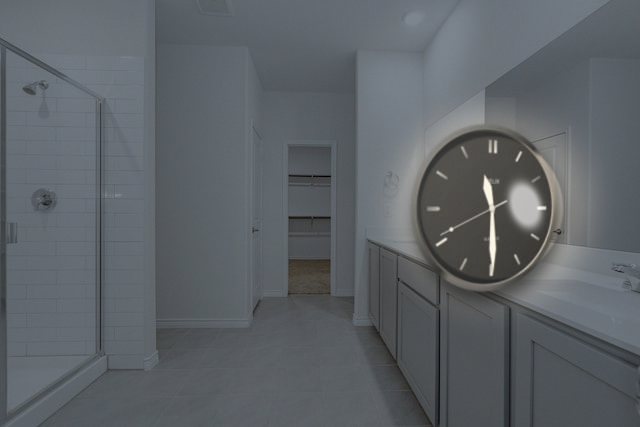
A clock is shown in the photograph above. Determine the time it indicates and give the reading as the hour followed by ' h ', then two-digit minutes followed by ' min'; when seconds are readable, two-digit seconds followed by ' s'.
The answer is 11 h 29 min 41 s
